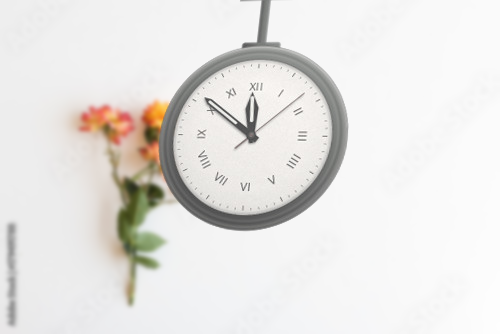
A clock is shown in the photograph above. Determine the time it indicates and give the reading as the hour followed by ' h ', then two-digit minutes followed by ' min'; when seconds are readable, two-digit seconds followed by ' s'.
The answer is 11 h 51 min 08 s
